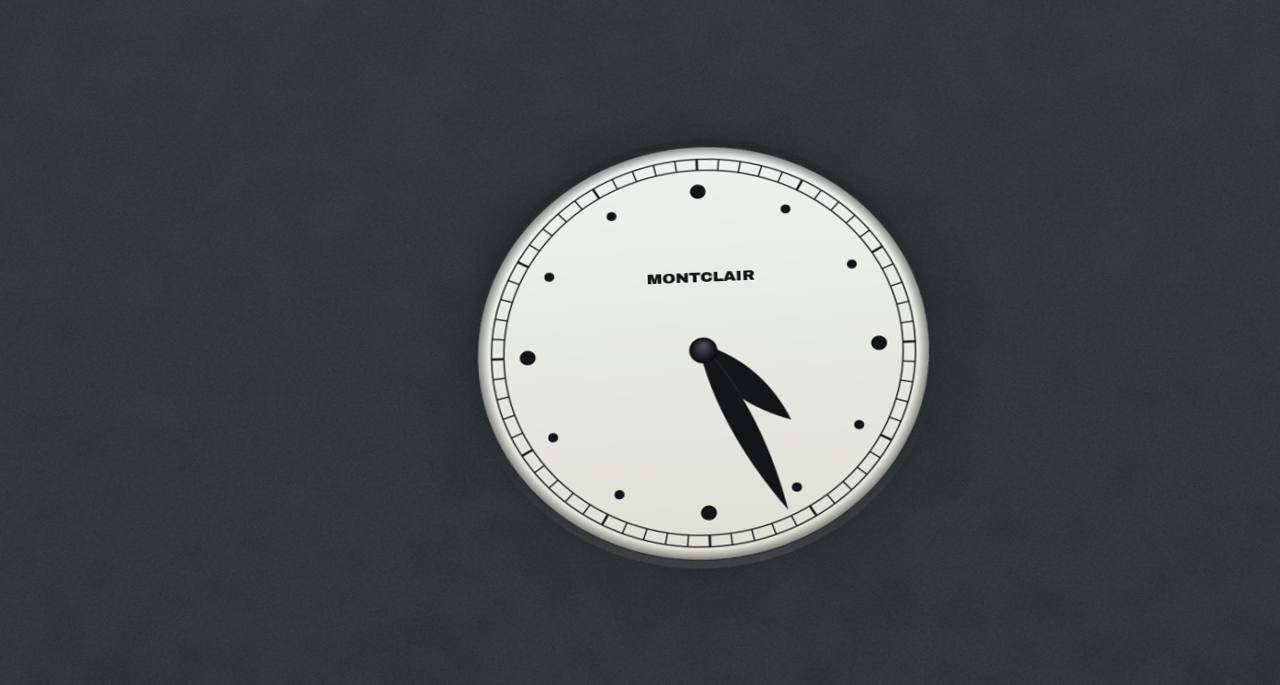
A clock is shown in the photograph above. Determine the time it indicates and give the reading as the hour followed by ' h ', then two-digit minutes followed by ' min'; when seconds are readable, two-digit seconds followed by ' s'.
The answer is 4 h 26 min
